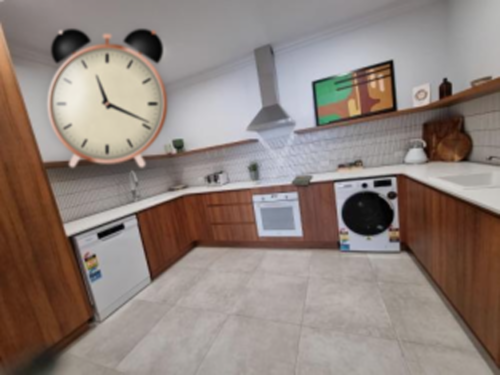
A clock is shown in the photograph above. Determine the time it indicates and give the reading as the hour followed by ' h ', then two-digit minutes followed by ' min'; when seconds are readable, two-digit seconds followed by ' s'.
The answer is 11 h 19 min
